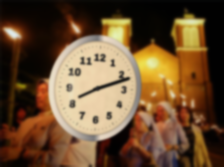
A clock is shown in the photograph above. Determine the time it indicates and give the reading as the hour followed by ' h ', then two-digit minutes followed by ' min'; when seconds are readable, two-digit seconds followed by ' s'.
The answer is 8 h 12 min
